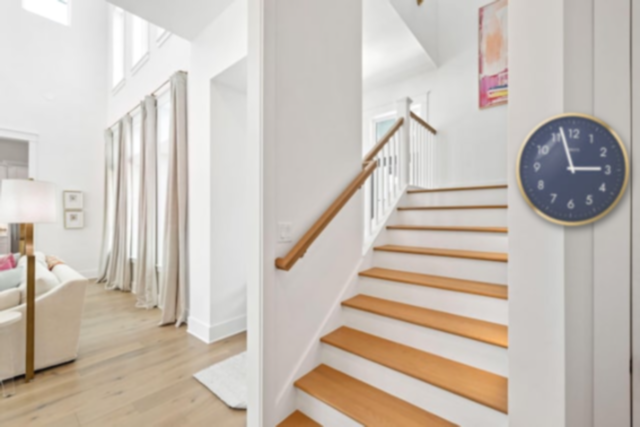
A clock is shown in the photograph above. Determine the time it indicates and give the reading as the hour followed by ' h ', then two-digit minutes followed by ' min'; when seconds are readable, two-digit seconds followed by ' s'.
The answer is 2 h 57 min
